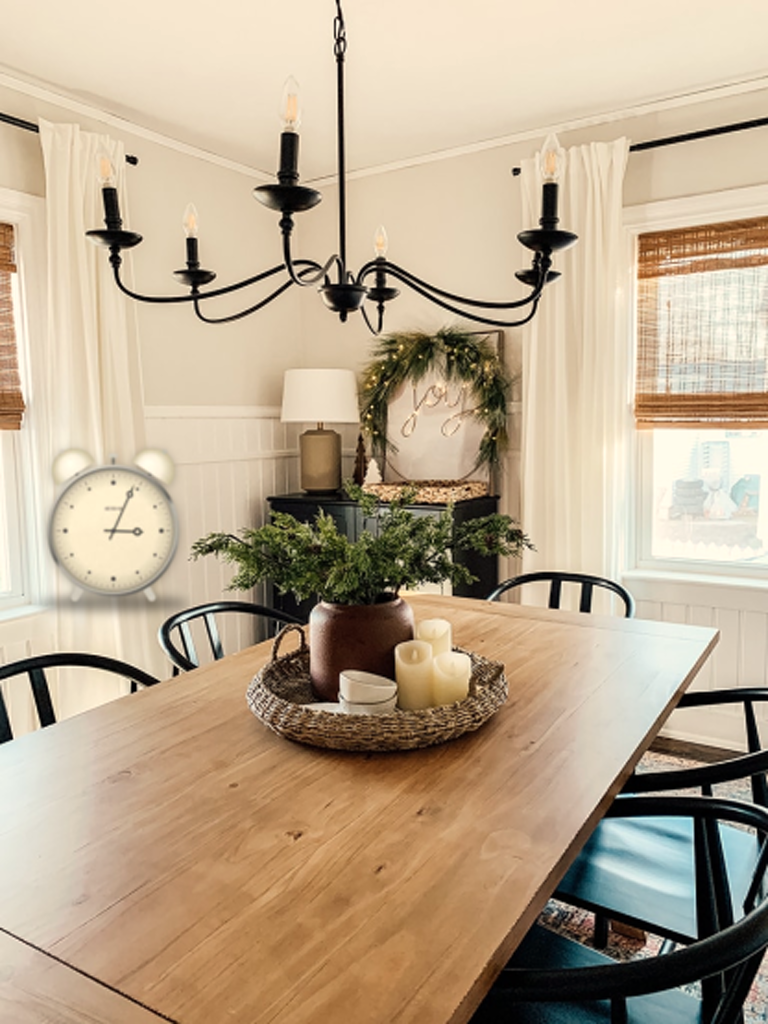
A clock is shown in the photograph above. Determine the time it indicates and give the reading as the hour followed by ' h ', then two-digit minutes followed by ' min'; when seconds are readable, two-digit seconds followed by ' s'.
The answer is 3 h 04 min
